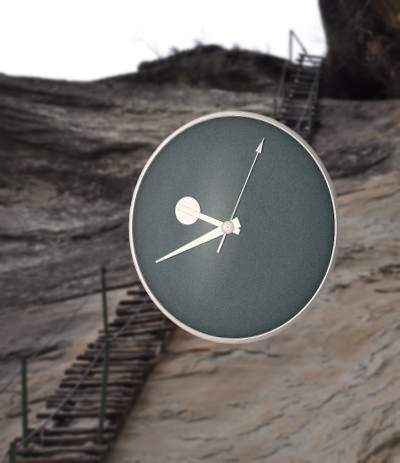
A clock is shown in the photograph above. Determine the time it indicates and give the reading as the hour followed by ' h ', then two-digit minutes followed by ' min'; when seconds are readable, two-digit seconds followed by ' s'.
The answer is 9 h 41 min 04 s
